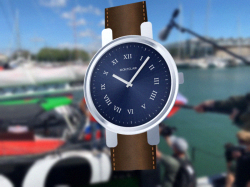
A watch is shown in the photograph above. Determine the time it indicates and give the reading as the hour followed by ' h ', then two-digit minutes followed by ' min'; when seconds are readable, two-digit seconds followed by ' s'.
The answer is 10 h 07 min
